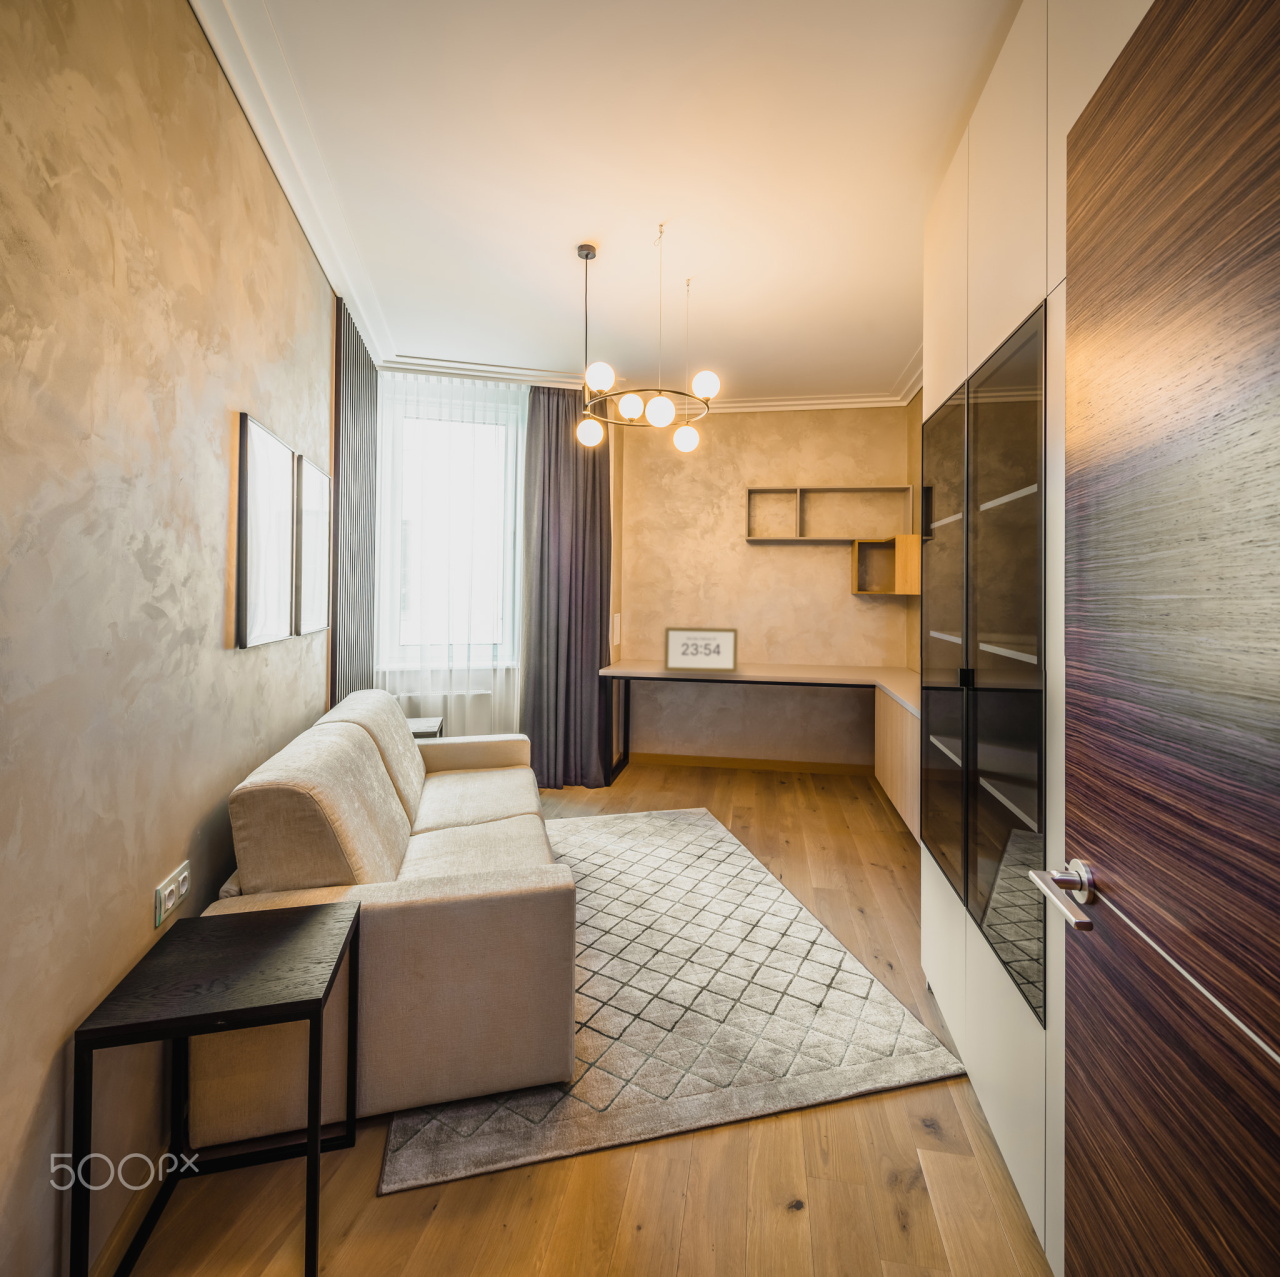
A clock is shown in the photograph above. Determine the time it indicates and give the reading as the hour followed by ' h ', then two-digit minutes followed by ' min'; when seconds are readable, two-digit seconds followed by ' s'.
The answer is 23 h 54 min
